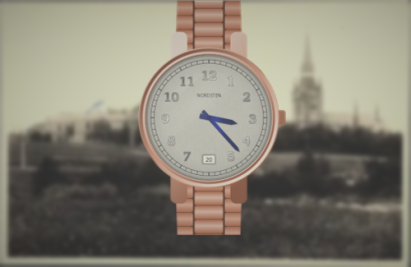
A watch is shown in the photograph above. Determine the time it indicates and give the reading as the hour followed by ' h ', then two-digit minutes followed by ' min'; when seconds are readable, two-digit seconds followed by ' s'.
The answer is 3 h 23 min
